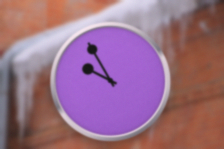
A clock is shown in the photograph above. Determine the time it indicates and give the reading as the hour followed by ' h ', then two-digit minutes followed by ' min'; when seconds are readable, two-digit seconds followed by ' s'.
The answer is 9 h 55 min
